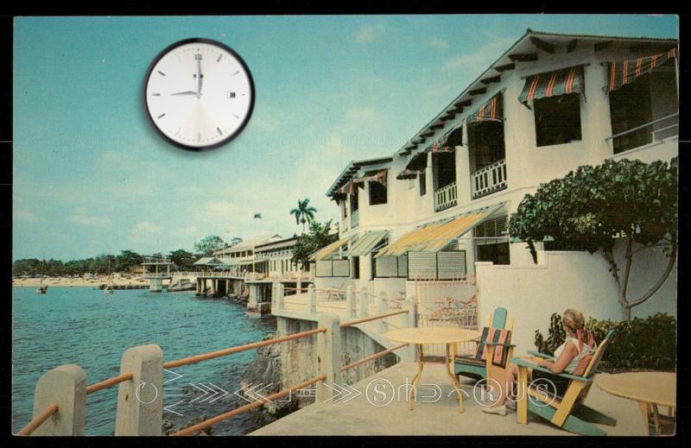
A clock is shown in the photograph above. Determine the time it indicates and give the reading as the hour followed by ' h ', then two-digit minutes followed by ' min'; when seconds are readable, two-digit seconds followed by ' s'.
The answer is 9 h 00 min
